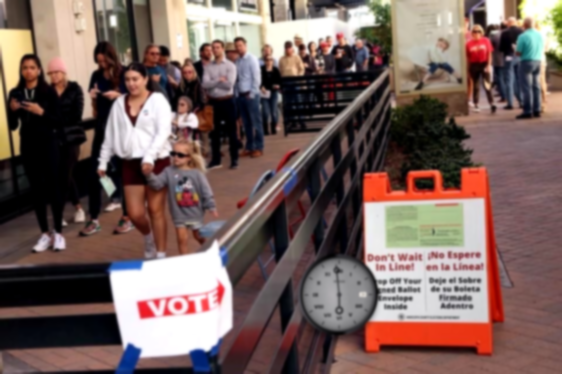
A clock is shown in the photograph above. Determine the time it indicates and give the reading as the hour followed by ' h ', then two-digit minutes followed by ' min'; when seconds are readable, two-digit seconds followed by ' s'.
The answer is 5 h 59 min
